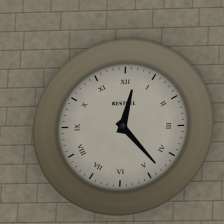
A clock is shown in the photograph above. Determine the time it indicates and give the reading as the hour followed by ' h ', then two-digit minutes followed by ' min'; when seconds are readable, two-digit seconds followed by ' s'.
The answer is 12 h 23 min
